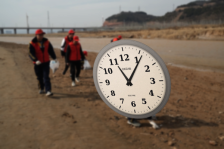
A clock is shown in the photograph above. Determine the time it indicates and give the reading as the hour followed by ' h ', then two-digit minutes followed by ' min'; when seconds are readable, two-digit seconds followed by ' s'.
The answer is 11 h 06 min
